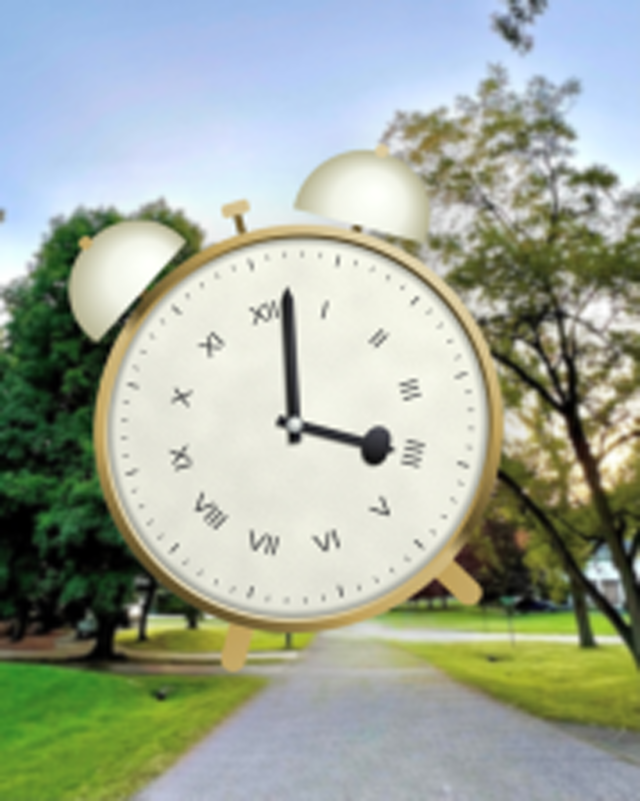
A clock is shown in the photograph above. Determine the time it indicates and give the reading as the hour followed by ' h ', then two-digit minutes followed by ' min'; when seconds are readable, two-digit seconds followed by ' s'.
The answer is 4 h 02 min
